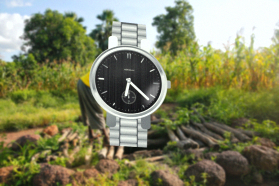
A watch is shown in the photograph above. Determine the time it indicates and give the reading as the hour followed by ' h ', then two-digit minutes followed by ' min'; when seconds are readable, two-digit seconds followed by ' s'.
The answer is 6 h 22 min
